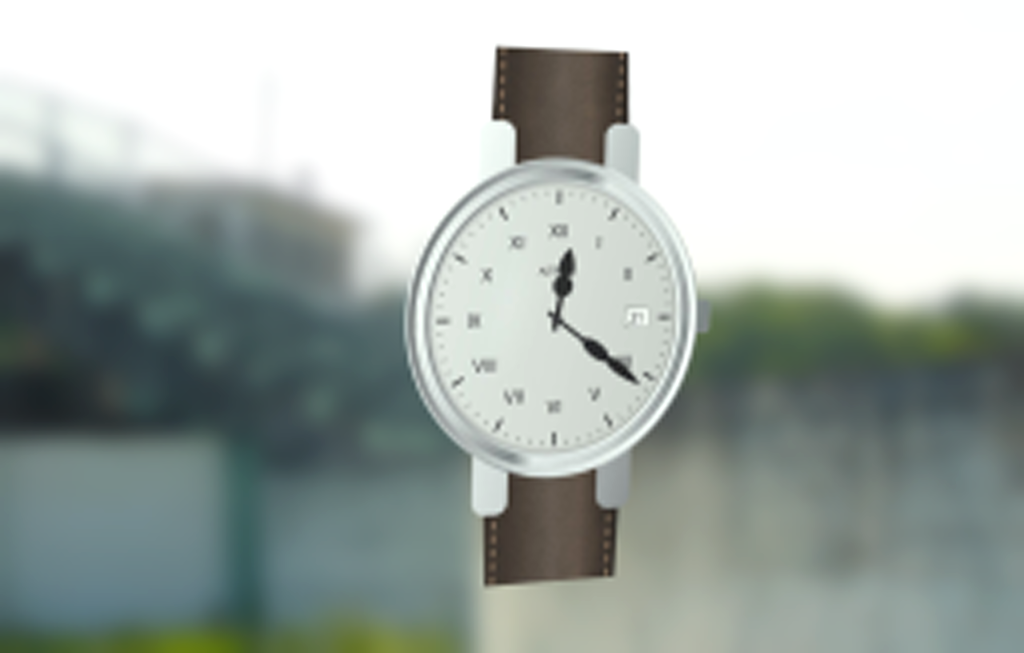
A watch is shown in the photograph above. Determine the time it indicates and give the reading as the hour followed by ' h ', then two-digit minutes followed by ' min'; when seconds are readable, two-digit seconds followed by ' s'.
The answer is 12 h 21 min
